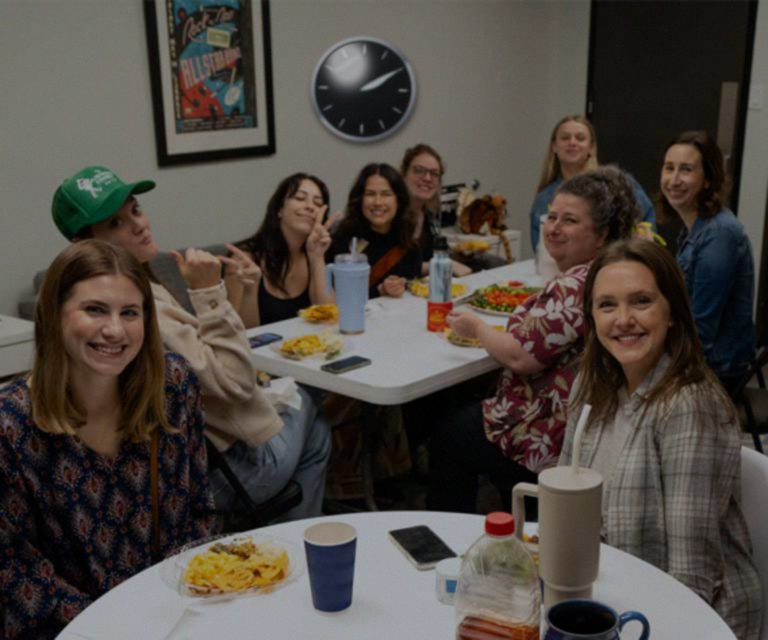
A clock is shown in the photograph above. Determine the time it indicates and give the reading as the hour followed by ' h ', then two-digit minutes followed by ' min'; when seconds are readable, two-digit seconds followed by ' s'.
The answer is 2 h 10 min
